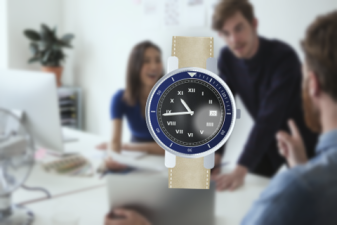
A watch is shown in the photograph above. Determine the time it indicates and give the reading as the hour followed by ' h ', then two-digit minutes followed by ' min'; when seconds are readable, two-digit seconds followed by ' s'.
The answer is 10 h 44 min
